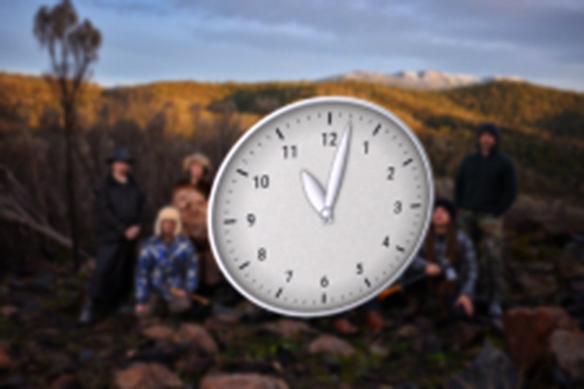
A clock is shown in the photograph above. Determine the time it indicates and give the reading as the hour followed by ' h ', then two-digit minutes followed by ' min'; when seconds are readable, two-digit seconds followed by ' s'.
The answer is 11 h 02 min
